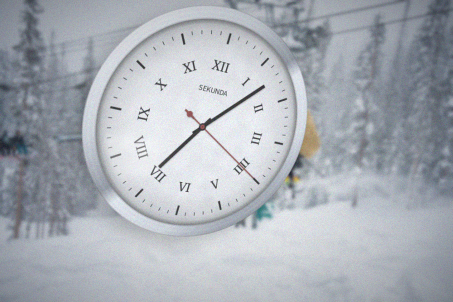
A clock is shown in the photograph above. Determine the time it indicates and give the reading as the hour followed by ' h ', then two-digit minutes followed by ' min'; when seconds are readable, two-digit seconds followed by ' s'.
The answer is 7 h 07 min 20 s
